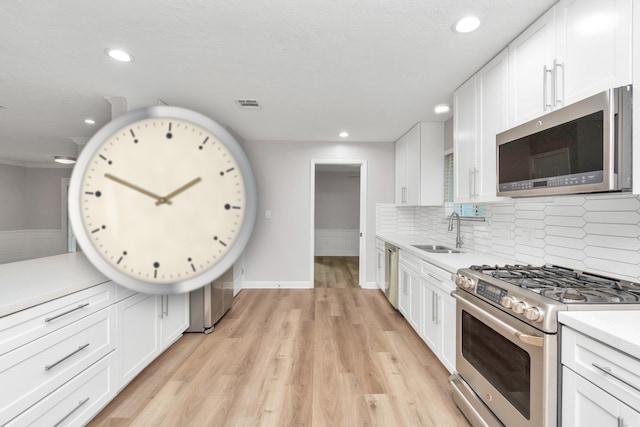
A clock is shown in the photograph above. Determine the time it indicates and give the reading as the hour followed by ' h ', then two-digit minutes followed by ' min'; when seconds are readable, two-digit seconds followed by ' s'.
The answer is 1 h 48 min
